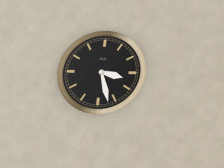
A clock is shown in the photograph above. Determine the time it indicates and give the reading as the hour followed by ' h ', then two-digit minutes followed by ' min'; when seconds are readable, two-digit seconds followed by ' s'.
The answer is 3 h 27 min
